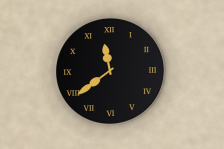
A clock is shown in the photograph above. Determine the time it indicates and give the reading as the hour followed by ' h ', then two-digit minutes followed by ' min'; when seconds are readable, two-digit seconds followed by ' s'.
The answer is 11 h 39 min
